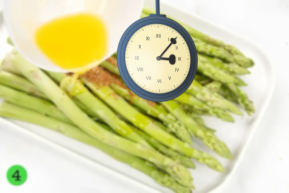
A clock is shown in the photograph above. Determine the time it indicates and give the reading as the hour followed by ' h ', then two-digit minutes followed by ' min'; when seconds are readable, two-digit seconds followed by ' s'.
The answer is 3 h 07 min
